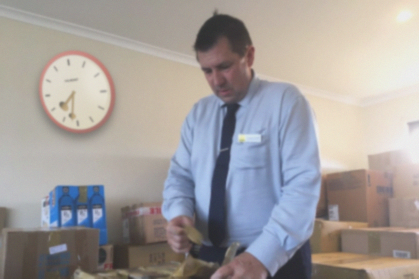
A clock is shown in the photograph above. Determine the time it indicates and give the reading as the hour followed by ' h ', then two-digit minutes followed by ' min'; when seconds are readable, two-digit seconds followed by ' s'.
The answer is 7 h 32 min
